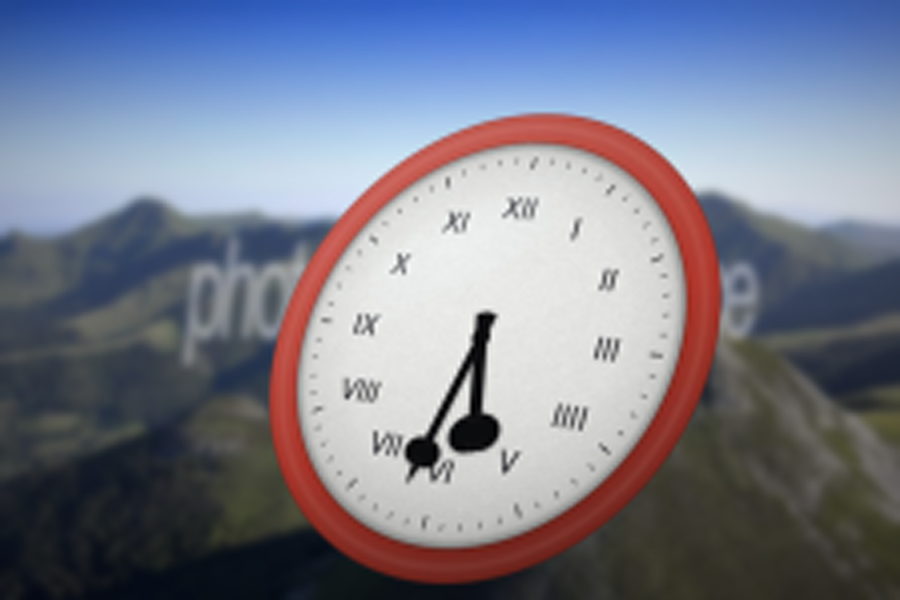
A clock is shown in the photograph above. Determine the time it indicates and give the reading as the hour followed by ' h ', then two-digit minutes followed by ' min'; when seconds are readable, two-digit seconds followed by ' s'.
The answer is 5 h 32 min
